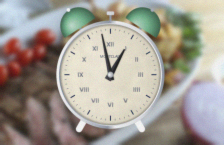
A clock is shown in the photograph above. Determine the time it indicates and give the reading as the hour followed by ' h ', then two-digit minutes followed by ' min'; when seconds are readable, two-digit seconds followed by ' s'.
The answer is 12 h 58 min
